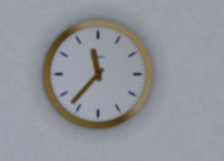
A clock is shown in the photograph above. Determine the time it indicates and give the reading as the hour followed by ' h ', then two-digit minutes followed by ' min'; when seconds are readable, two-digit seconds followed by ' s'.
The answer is 11 h 37 min
